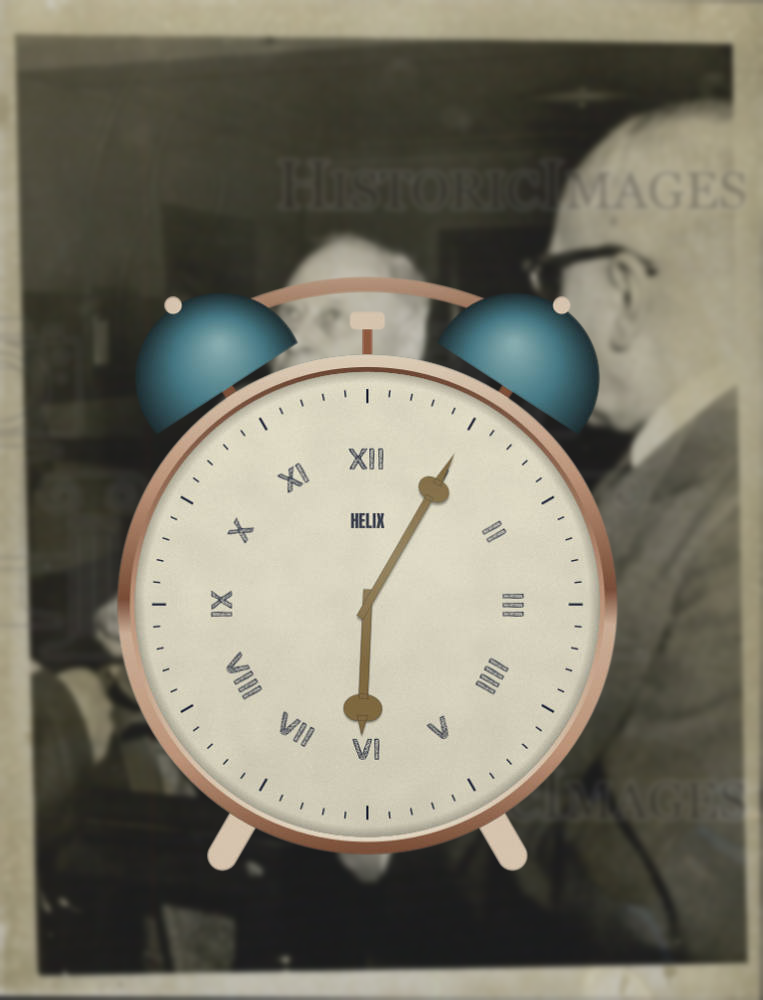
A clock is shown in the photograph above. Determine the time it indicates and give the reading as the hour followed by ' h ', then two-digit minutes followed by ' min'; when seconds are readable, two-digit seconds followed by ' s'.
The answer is 6 h 05 min
